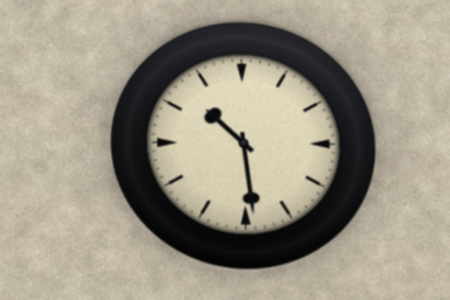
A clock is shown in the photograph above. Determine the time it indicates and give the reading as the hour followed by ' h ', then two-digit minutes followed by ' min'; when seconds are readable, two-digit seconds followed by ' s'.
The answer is 10 h 29 min
